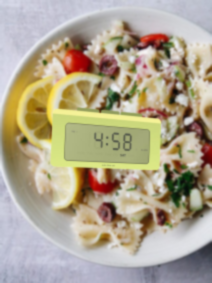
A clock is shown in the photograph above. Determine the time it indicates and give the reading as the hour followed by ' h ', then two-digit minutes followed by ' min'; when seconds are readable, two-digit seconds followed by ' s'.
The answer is 4 h 58 min
